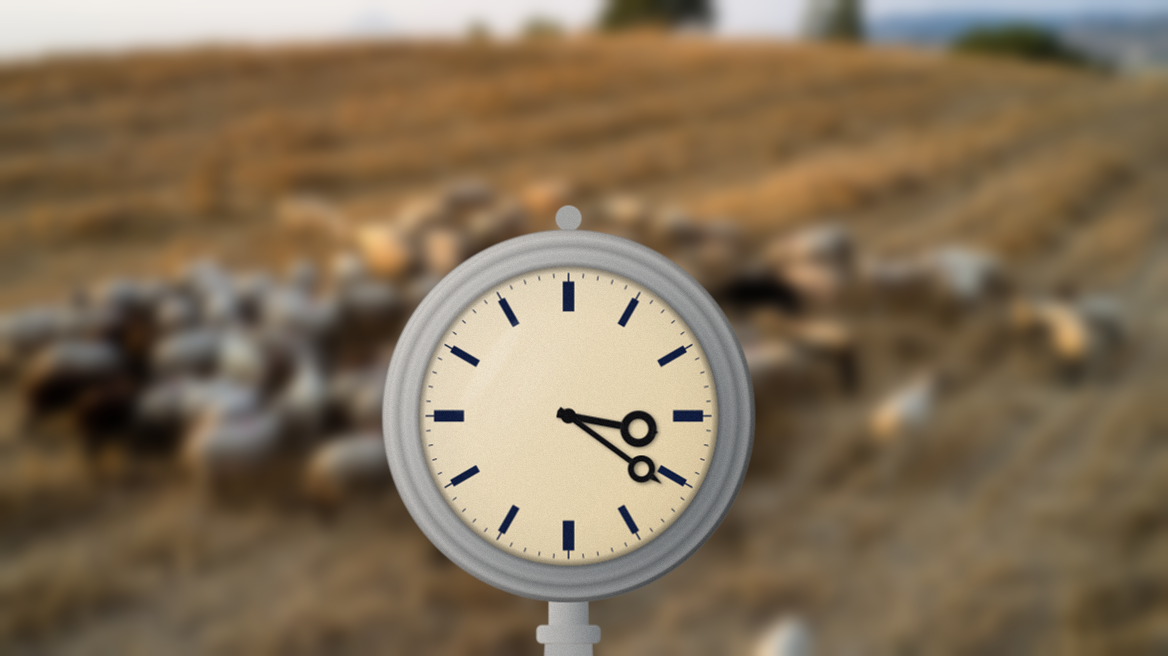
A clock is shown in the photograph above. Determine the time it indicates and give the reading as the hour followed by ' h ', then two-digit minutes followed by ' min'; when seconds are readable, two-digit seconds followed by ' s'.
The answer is 3 h 21 min
